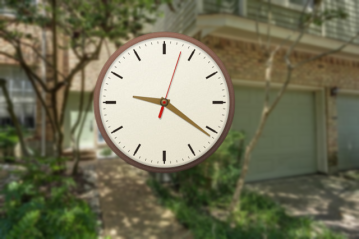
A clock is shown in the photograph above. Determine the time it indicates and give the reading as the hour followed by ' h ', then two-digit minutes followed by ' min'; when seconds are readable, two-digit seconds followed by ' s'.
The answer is 9 h 21 min 03 s
